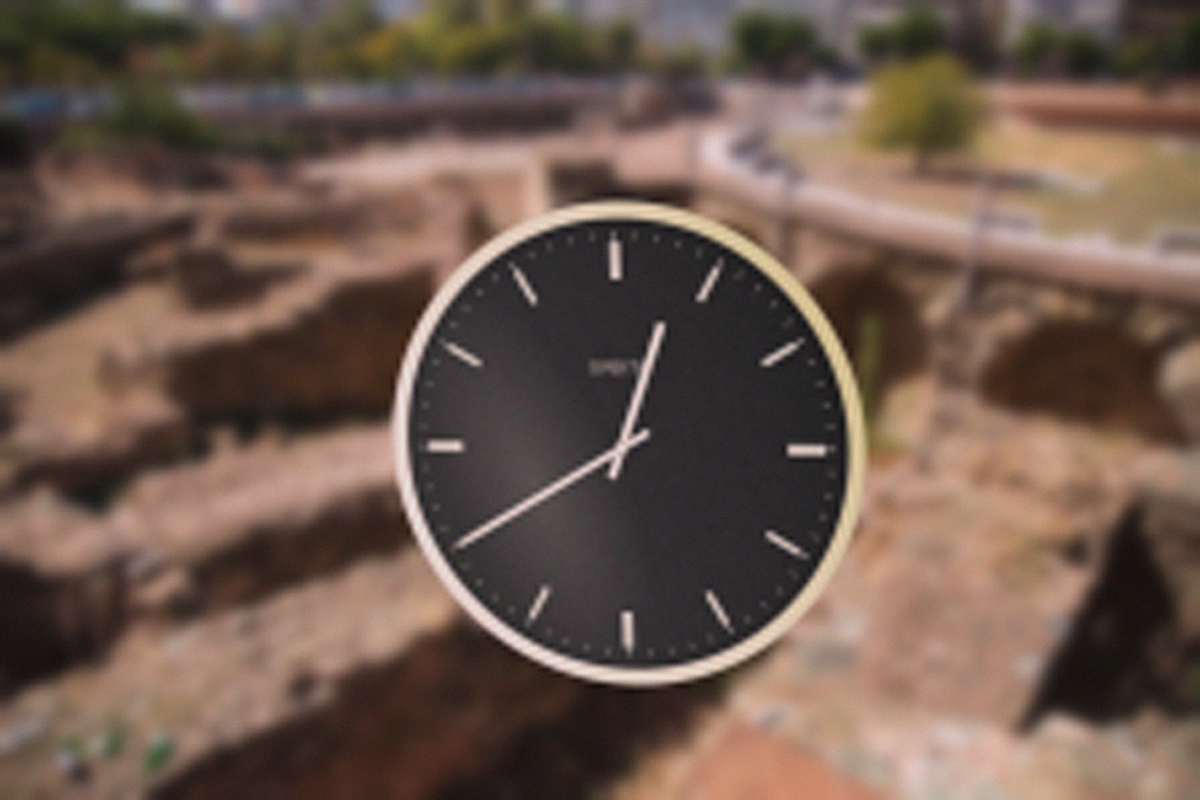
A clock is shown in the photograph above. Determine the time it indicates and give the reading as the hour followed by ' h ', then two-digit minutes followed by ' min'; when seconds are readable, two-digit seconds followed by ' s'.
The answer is 12 h 40 min
